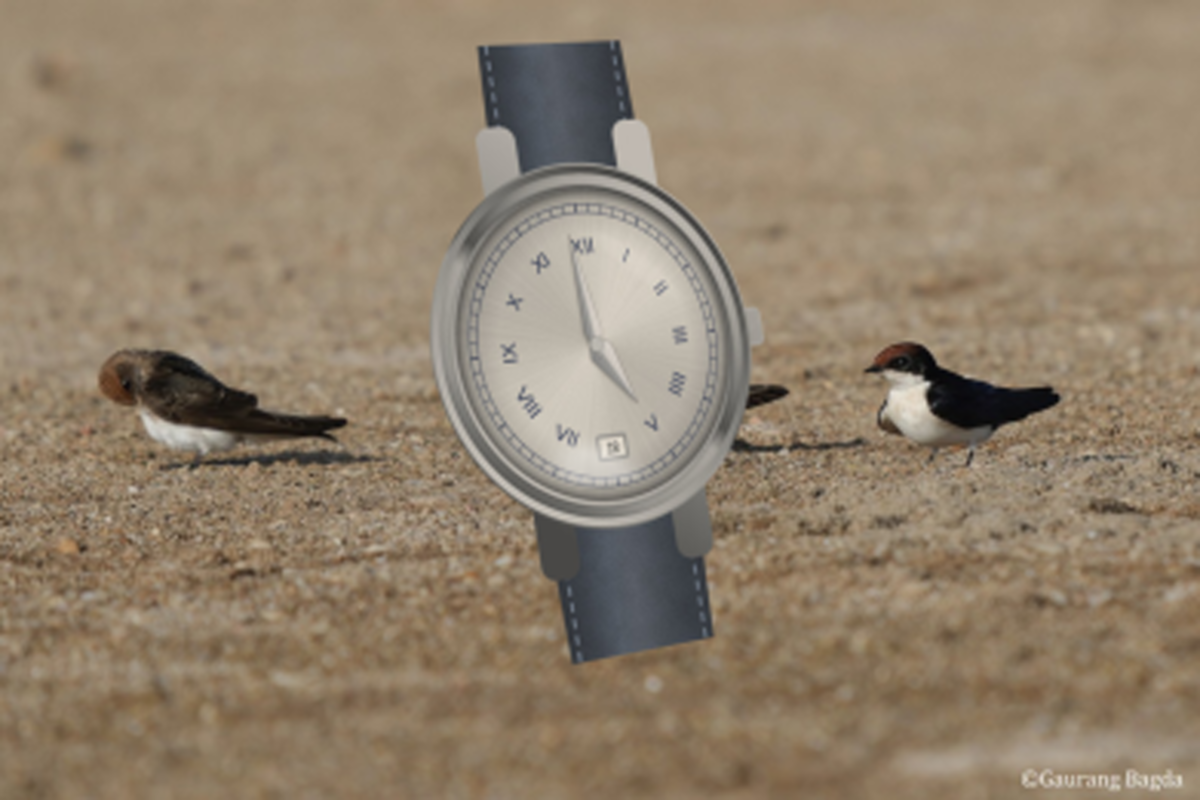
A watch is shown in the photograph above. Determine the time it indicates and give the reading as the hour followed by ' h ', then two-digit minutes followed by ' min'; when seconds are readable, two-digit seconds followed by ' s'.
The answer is 4 h 59 min
